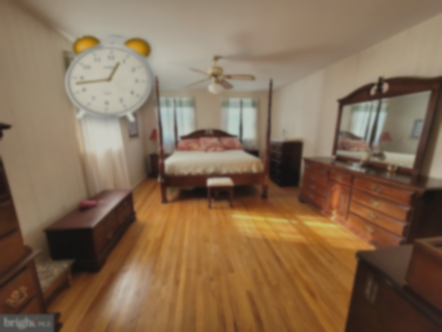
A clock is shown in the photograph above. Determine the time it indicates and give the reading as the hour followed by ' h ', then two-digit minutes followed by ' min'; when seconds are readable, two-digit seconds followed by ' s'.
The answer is 12 h 43 min
